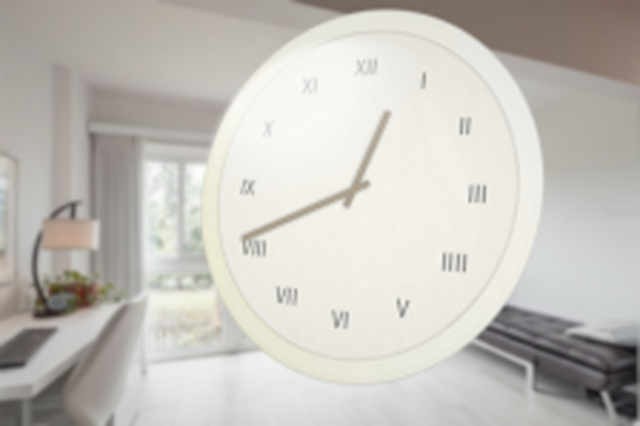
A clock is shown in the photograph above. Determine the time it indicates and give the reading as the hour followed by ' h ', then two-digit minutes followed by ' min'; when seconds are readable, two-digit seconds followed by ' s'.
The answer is 12 h 41 min
